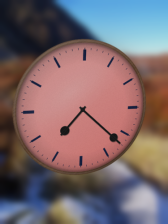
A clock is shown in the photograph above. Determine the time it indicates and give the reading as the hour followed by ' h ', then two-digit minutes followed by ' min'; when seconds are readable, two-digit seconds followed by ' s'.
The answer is 7 h 22 min
